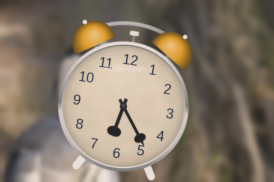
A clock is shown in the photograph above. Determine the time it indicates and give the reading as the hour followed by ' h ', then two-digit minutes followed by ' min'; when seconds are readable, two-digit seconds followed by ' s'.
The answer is 6 h 24 min
